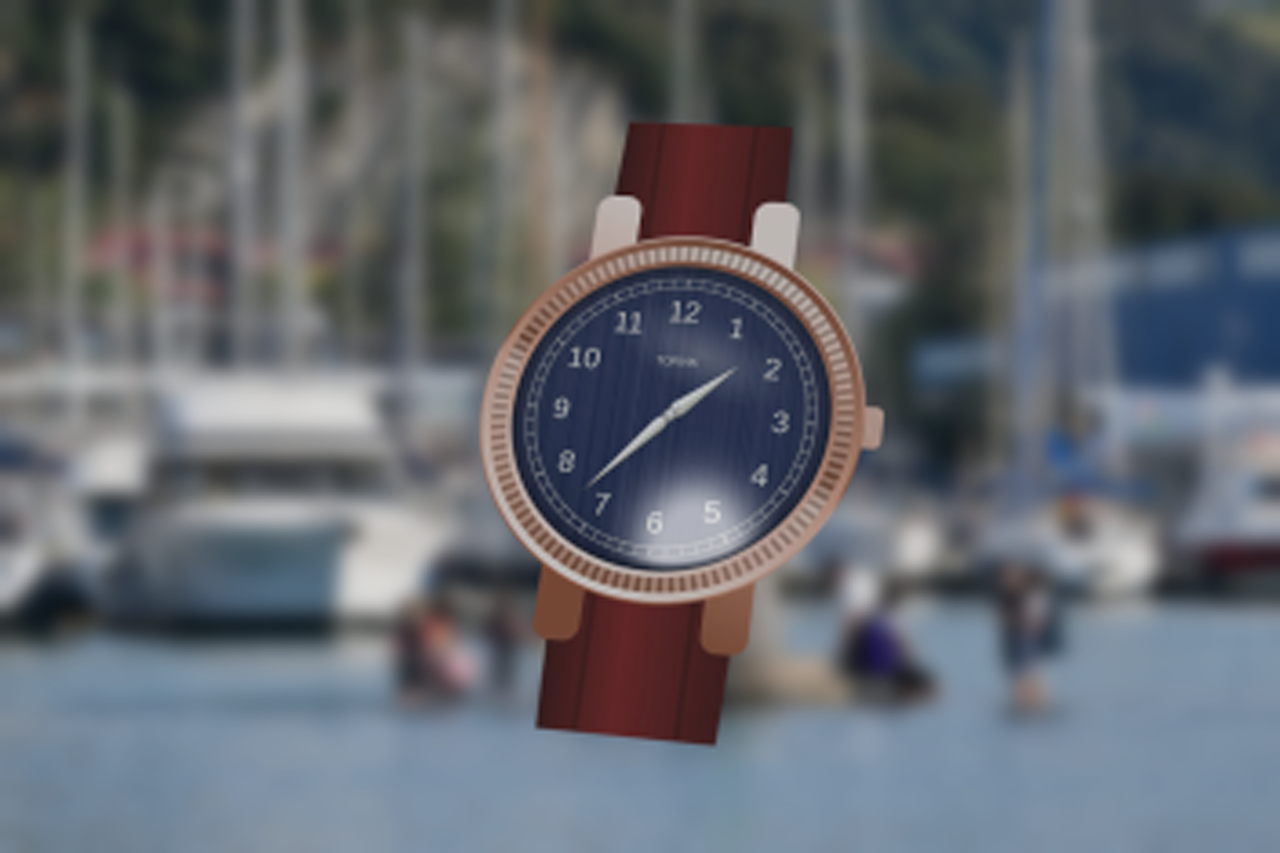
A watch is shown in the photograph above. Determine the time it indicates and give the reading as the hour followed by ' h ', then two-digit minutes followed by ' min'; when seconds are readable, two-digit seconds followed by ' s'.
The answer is 1 h 37 min
